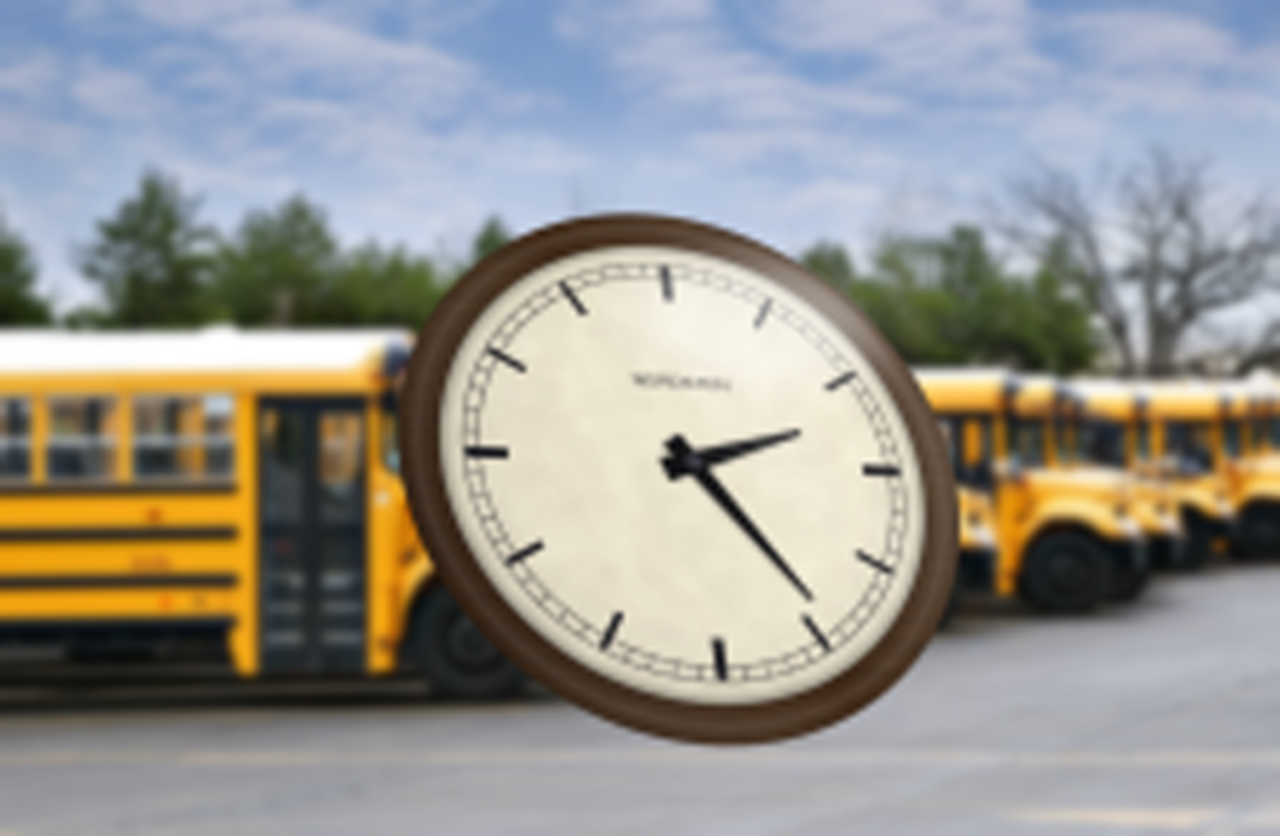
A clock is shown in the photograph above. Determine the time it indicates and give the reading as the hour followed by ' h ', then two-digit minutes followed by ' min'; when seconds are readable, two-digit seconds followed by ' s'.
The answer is 2 h 24 min
